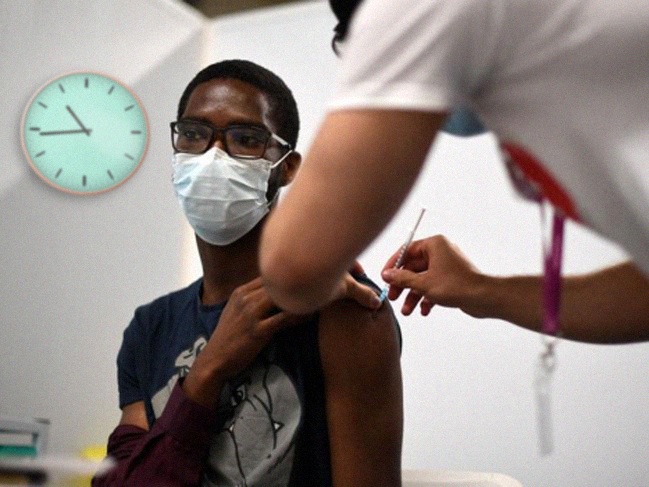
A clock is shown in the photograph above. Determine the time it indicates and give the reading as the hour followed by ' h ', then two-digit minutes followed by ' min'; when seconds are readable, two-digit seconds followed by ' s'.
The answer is 10 h 44 min
